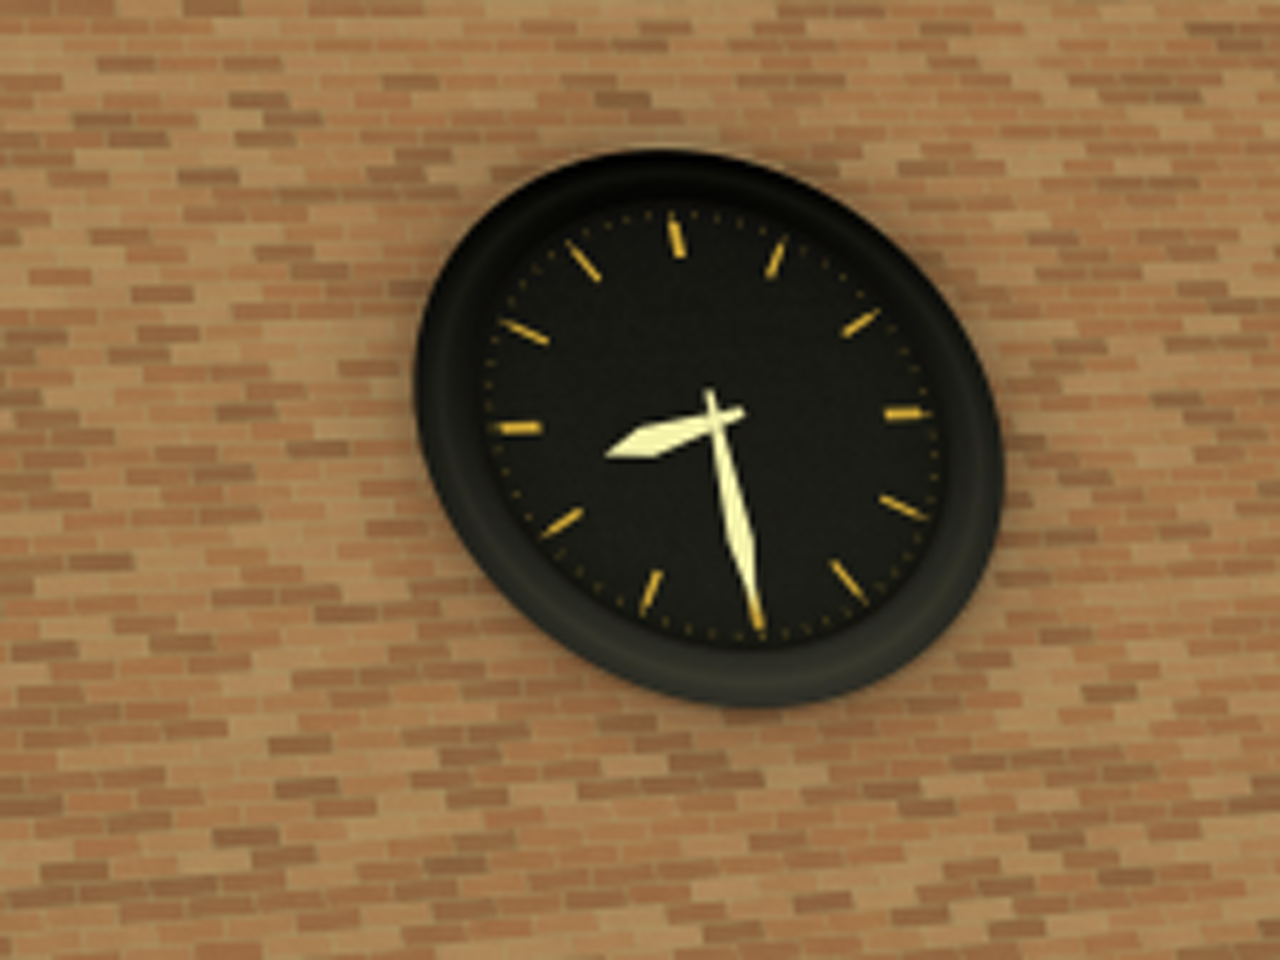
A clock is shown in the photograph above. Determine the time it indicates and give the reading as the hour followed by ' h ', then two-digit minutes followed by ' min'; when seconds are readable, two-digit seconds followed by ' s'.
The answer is 8 h 30 min
